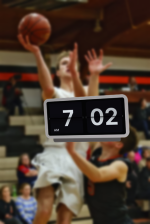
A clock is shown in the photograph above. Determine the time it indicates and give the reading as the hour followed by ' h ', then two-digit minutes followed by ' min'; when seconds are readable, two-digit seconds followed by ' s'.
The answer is 7 h 02 min
